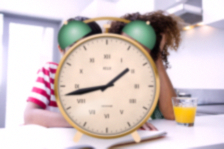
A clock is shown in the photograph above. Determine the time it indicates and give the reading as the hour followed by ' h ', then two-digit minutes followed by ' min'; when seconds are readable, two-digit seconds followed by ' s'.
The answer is 1 h 43 min
